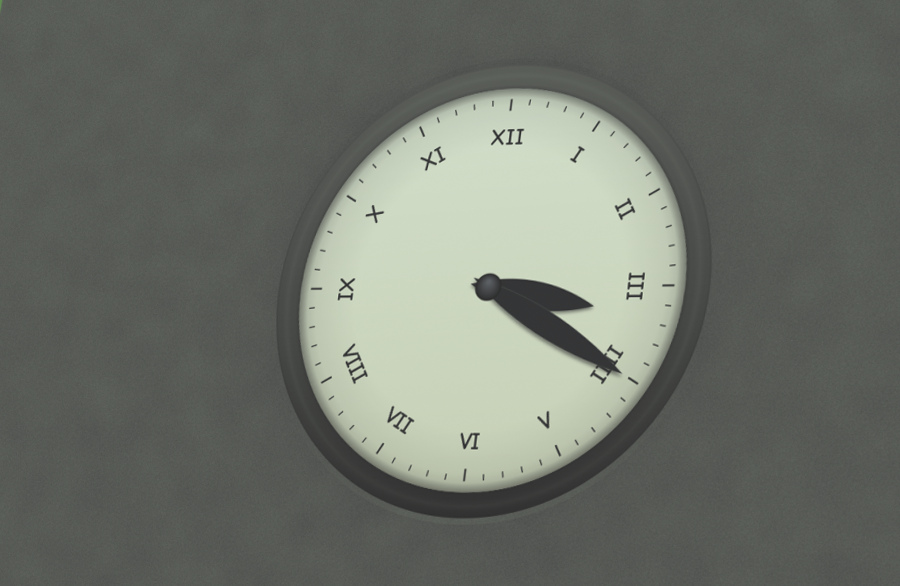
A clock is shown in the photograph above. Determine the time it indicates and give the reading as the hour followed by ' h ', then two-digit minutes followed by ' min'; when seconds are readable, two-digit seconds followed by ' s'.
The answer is 3 h 20 min
